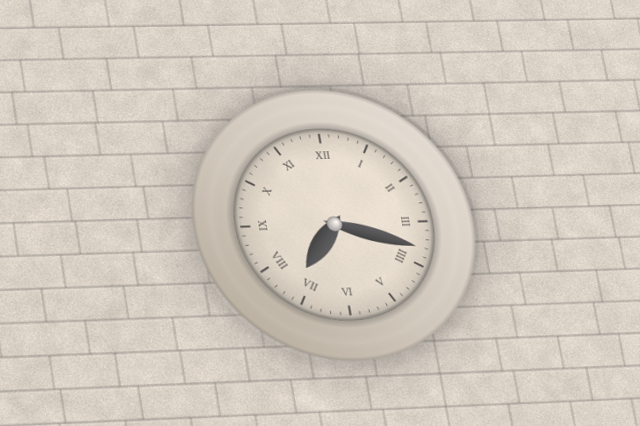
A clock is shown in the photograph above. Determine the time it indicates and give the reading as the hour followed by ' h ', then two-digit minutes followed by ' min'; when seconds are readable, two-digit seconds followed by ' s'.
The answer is 7 h 18 min
